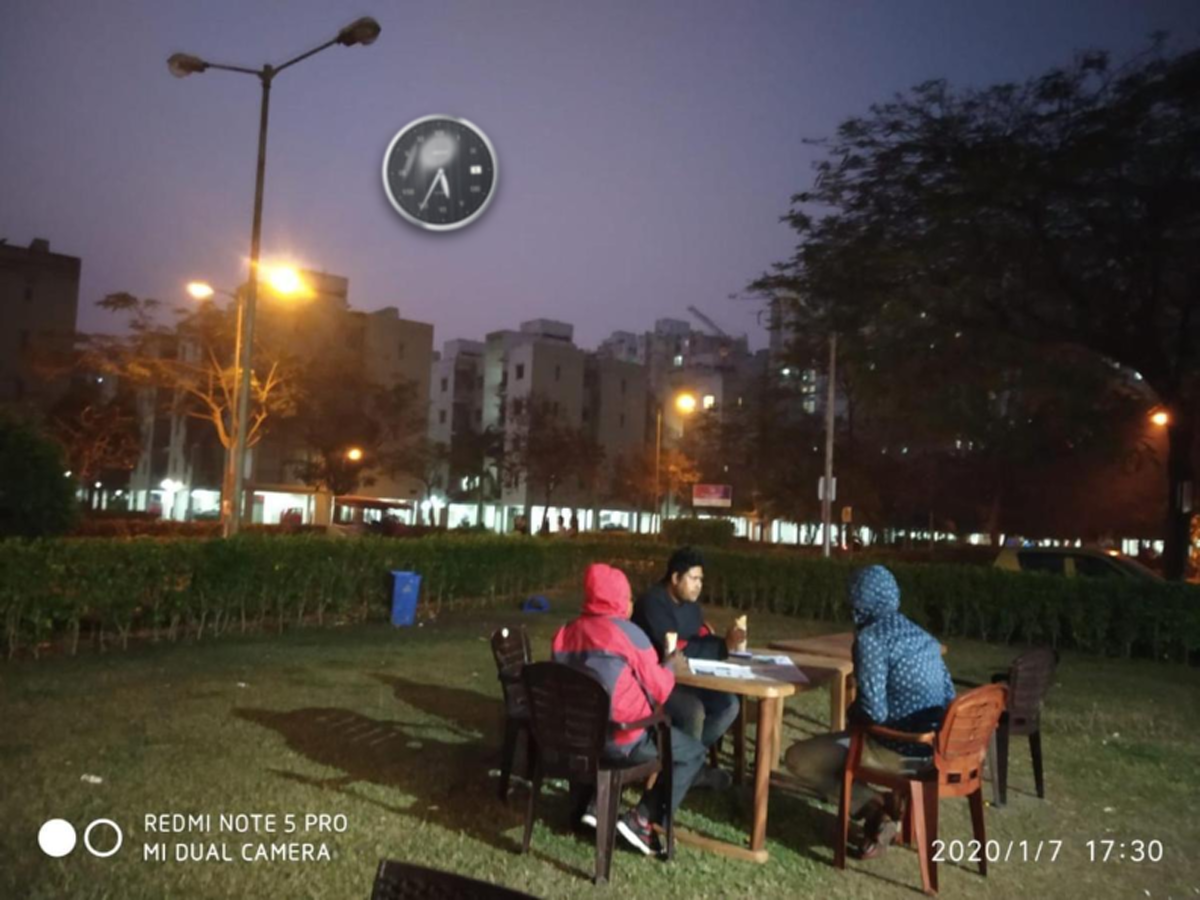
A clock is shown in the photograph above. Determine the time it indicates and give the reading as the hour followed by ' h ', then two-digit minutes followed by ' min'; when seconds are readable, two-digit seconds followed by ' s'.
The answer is 5 h 35 min
